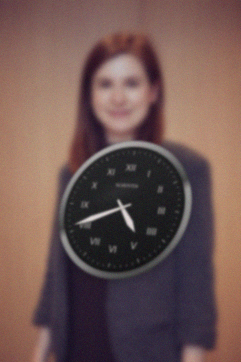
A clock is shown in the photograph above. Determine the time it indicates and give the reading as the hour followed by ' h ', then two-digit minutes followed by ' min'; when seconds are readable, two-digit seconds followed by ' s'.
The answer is 4 h 41 min
